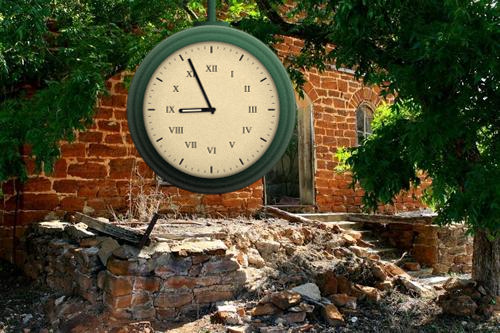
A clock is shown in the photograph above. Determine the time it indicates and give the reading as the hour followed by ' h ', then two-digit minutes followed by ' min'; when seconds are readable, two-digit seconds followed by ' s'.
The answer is 8 h 56 min
